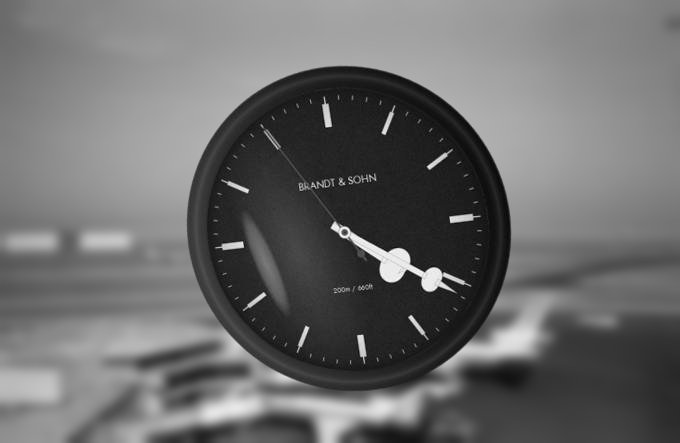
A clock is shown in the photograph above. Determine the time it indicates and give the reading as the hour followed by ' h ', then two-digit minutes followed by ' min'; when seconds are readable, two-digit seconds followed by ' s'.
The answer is 4 h 20 min 55 s
